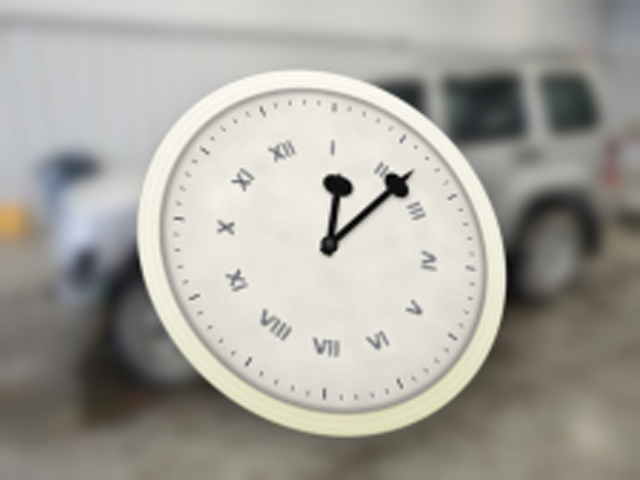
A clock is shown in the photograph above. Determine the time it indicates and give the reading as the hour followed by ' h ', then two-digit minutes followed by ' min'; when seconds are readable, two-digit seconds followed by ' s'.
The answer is 1 h 12 min
